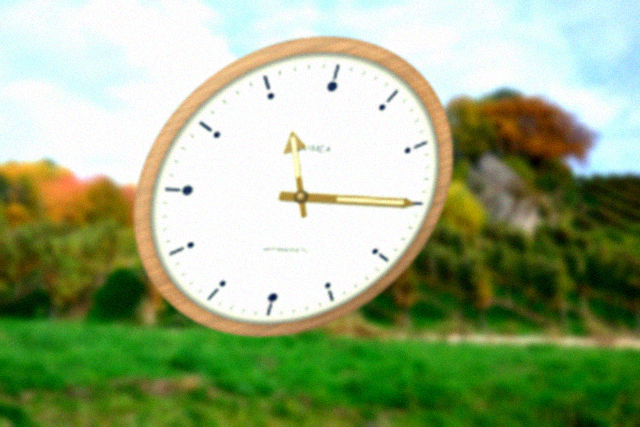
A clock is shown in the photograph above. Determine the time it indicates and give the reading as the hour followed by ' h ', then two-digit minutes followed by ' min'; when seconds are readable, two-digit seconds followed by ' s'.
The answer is 11 h 15 min
